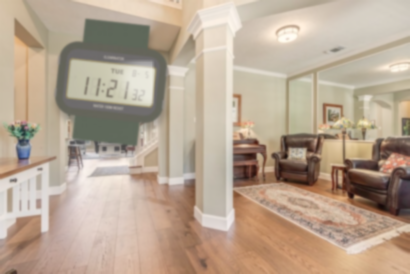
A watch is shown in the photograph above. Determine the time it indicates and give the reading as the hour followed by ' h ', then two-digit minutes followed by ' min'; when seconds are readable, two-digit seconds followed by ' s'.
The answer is 11 h 21 min 32 s
